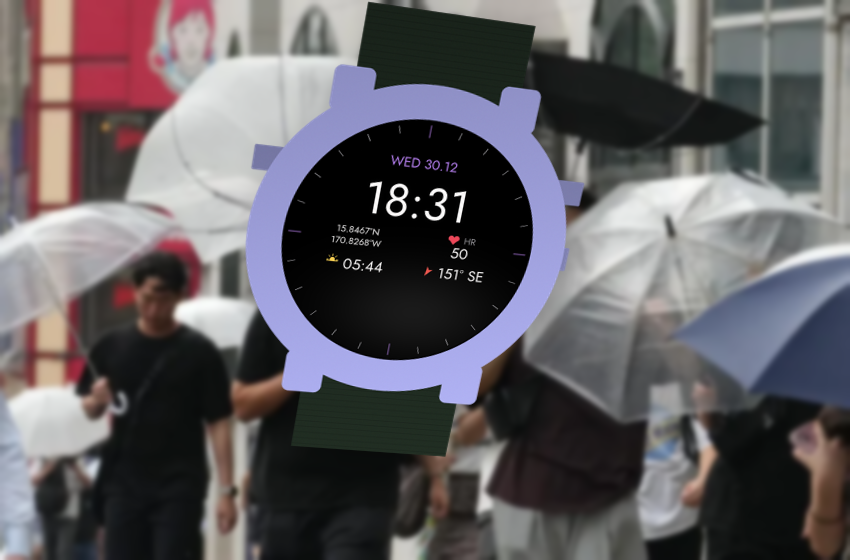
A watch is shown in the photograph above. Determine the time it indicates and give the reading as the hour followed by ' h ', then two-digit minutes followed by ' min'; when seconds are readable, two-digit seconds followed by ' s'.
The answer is 18 h 31 min
